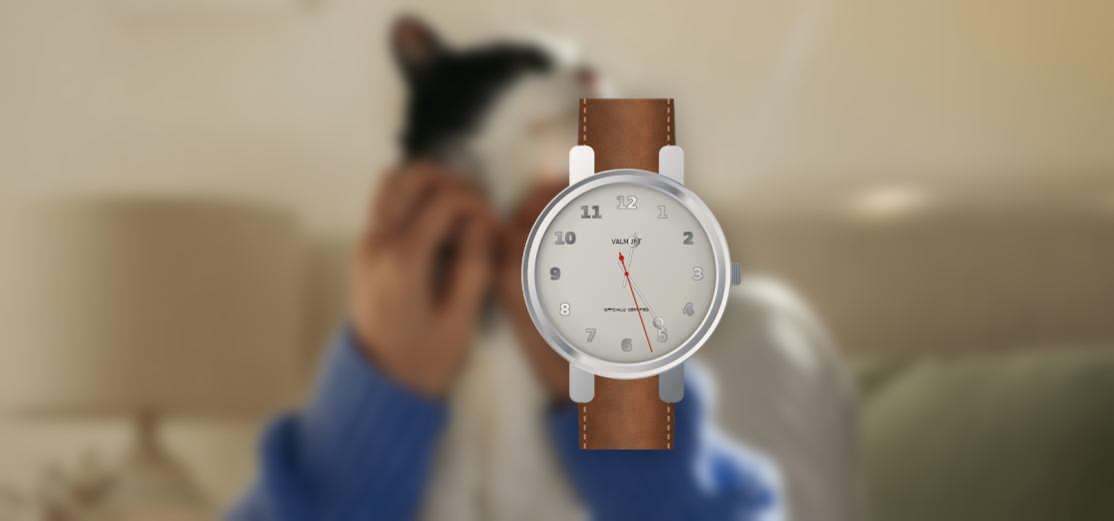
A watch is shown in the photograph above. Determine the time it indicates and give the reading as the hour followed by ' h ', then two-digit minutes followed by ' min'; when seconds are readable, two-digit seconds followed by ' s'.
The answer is 12 h 24 min 27 s
